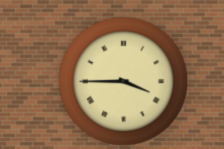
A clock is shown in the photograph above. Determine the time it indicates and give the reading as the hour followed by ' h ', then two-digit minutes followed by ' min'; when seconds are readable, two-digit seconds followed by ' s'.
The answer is 3 h 45 min
